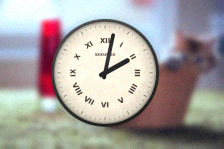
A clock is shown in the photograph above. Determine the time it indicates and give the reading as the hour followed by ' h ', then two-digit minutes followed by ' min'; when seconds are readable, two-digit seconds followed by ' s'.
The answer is 2 h 02 min
